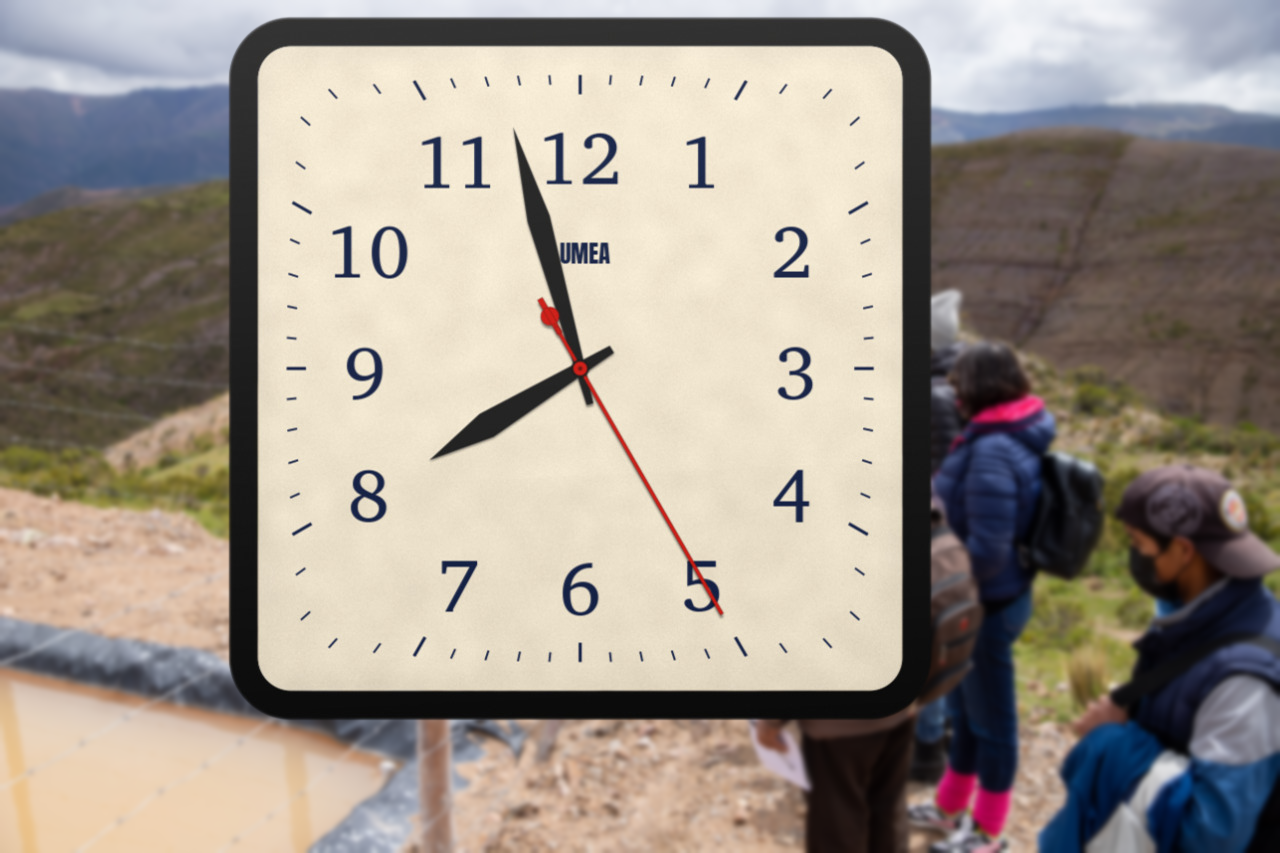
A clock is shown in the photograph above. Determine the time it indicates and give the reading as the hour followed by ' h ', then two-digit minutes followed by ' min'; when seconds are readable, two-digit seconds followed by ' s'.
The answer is 7 h 57 min 25 s
